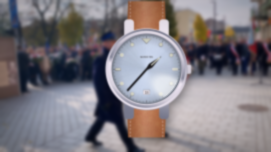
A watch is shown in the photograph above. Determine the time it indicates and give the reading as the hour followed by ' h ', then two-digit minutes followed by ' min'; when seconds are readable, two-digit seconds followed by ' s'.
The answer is 1 h 37 min
